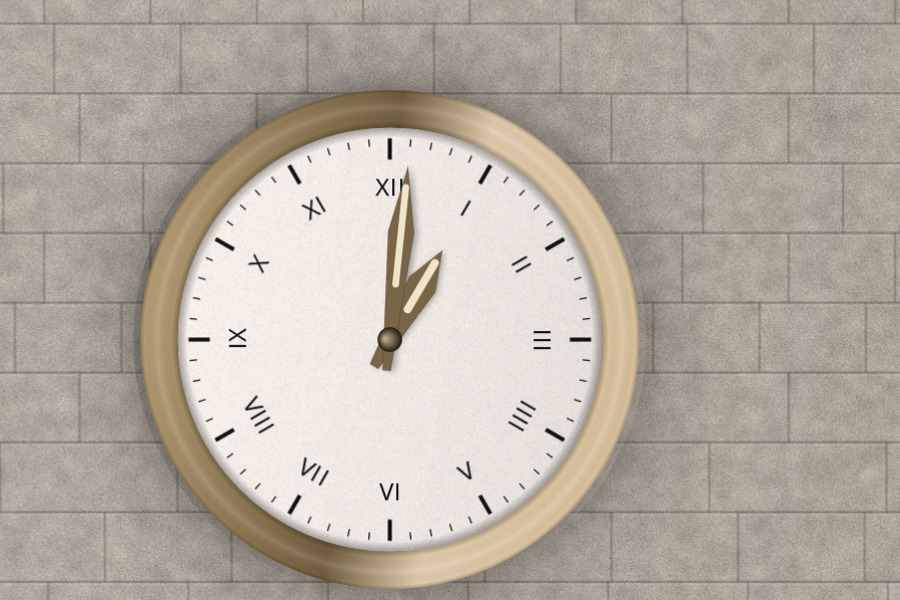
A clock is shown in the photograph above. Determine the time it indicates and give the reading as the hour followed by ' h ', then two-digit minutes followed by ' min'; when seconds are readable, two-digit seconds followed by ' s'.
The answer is 1 h 01 min
